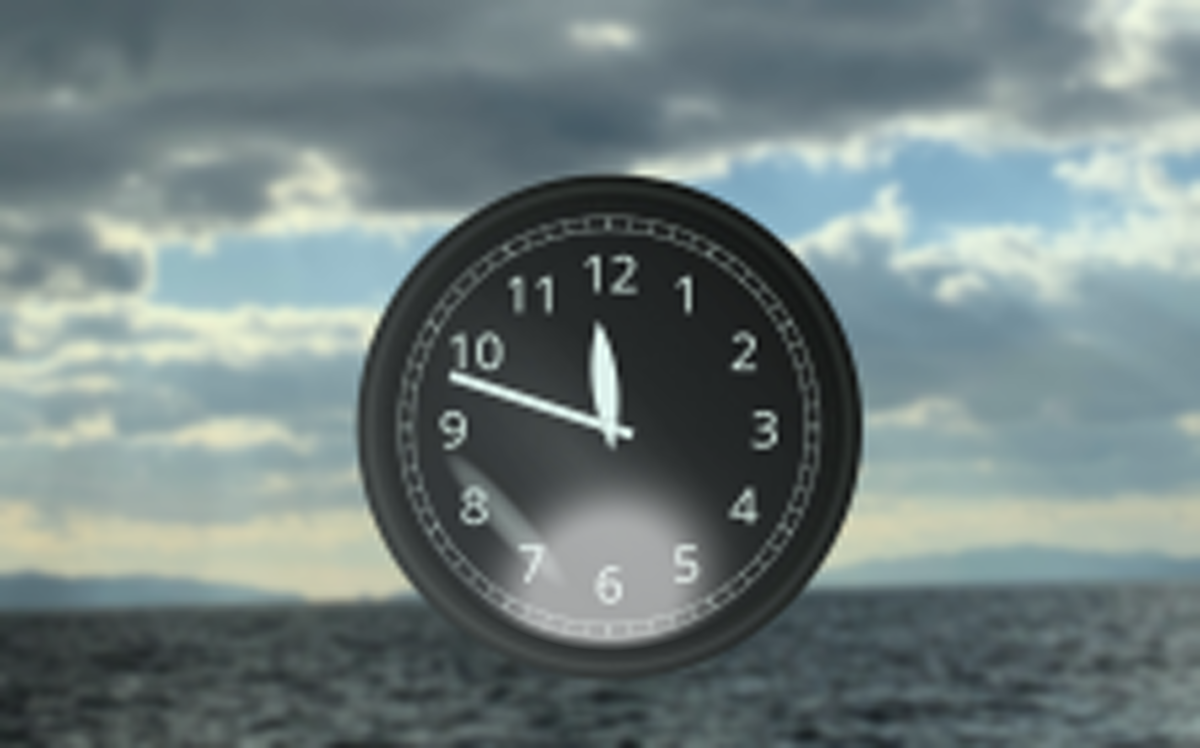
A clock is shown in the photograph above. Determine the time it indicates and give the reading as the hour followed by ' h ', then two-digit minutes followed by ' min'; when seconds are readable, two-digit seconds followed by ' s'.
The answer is 11 h 48 min
